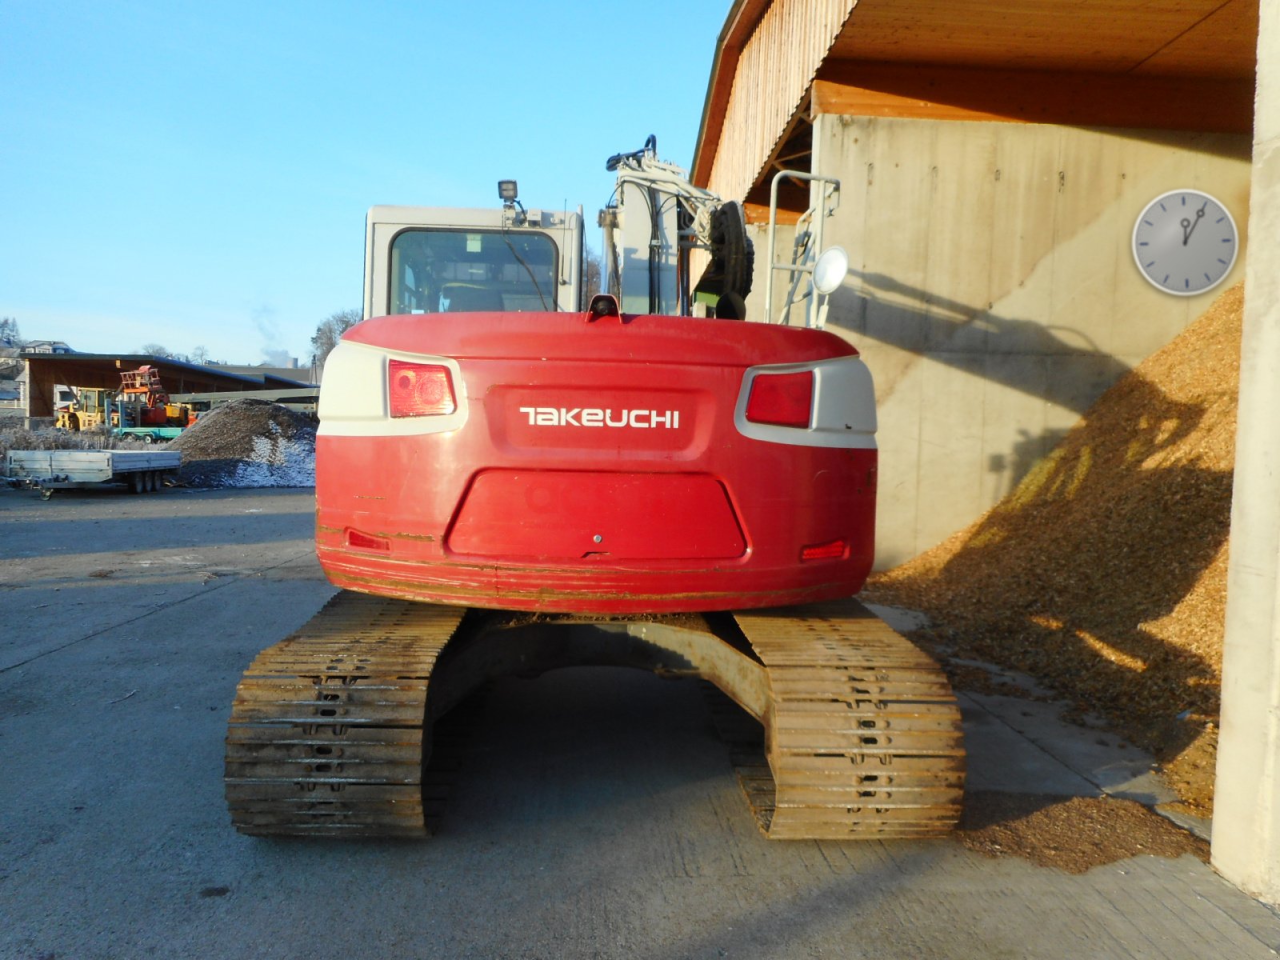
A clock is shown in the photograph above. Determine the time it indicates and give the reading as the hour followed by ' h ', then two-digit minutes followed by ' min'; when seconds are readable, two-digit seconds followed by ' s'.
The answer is 12 h 05 min
